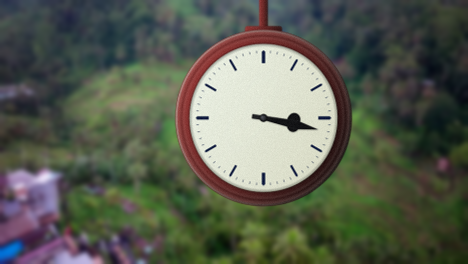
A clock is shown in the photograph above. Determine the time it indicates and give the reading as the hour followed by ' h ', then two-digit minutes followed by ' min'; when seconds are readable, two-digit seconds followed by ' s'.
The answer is 3 h 17 min
